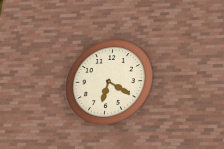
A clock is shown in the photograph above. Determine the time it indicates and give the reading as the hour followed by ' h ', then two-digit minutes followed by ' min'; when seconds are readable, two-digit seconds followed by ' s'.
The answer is 6 h 20 min
